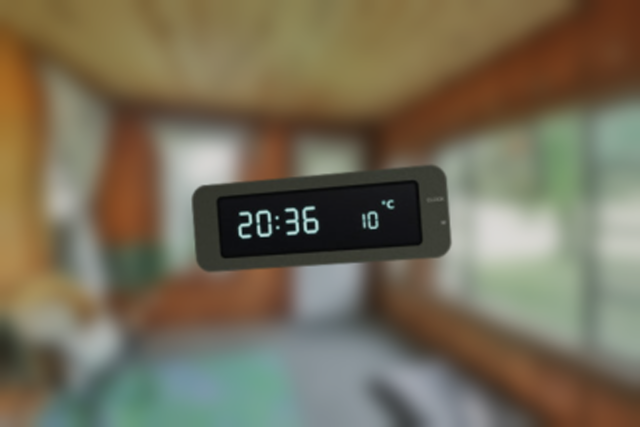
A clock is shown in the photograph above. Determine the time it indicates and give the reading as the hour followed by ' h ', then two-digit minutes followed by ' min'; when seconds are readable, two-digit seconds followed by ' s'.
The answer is 20 h 36 min
